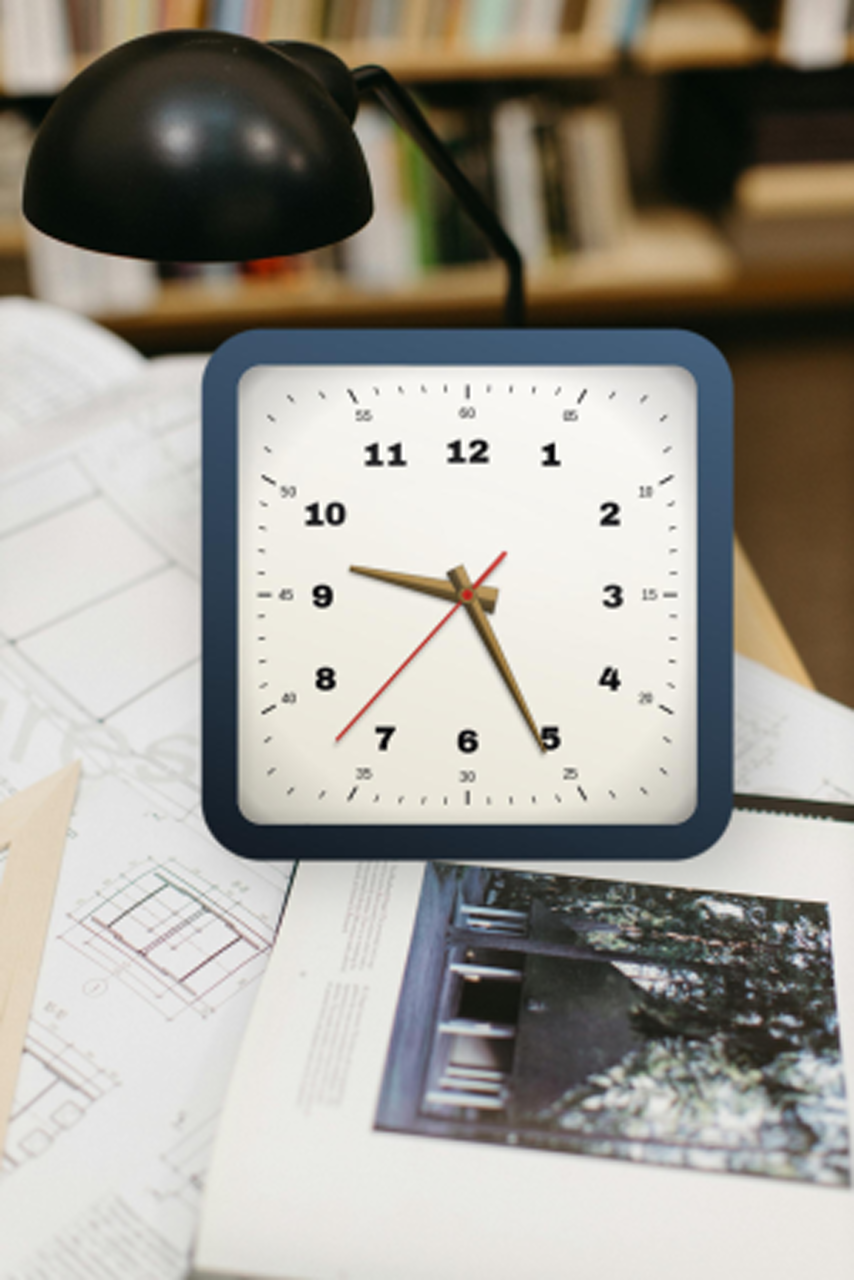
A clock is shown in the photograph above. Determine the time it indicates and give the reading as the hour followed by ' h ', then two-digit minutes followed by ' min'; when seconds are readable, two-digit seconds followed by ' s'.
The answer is 9 h 25 min 37 s
